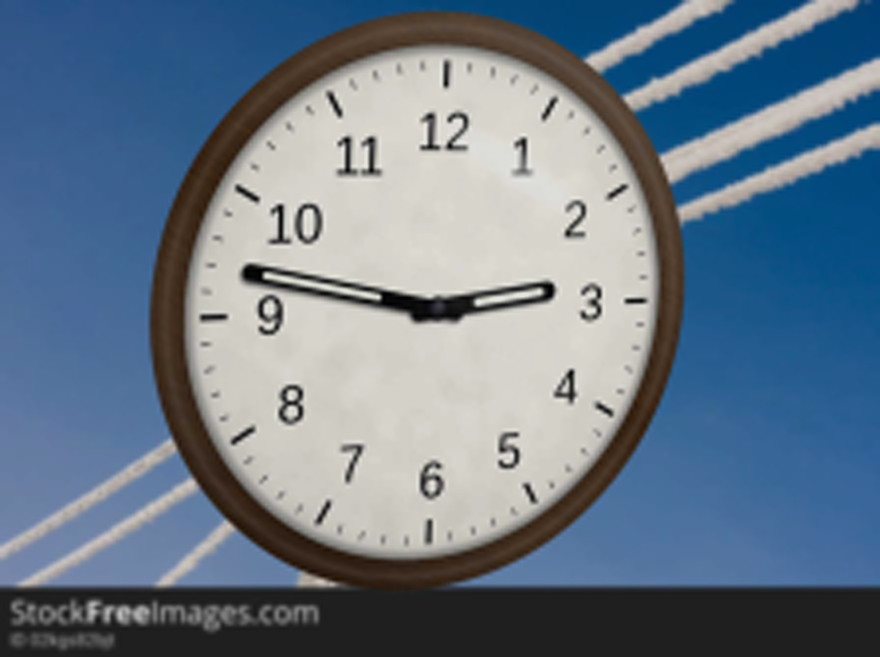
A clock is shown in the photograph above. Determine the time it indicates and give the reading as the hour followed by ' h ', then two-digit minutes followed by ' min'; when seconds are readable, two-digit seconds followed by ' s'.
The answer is 2 h 47 min
